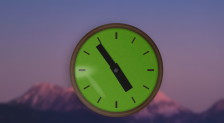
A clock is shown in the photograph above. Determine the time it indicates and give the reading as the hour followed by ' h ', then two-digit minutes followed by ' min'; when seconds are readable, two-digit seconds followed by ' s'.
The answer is 4 h 54 min
